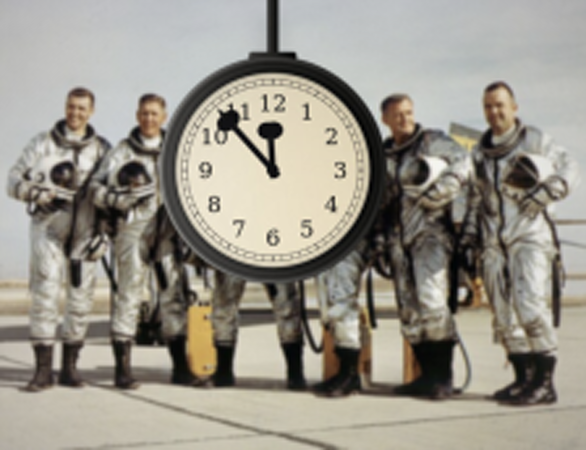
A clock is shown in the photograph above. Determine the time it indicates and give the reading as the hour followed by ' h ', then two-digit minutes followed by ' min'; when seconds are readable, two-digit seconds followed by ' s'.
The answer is 11 h 53 min
